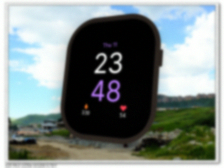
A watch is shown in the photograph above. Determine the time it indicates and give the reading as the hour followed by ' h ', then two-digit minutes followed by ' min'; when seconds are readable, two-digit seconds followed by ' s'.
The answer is 23 h 48 min
